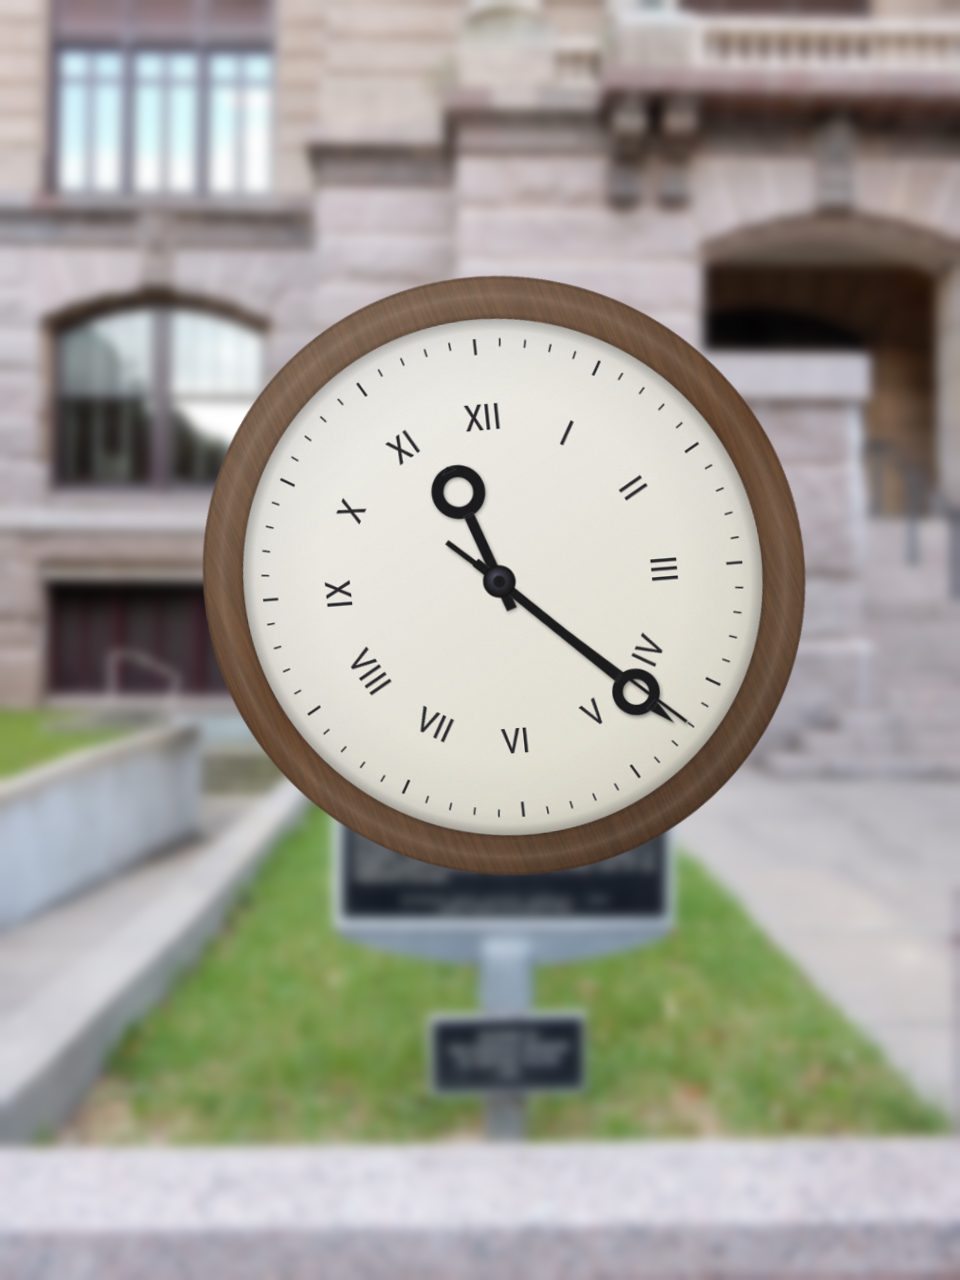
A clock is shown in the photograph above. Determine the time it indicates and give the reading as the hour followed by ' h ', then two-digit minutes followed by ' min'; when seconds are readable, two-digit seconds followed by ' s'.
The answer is 11 h 22 min 22 s
